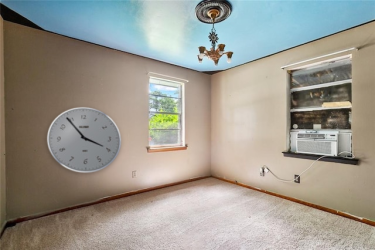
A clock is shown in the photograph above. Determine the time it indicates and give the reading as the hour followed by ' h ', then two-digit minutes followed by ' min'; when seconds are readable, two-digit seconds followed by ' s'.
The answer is 3 h 54 min
